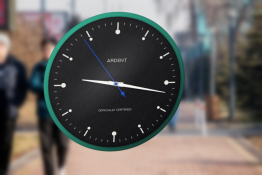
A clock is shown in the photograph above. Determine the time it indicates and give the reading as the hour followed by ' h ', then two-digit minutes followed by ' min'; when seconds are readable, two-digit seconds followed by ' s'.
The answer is 9 h 16 min 54 s
